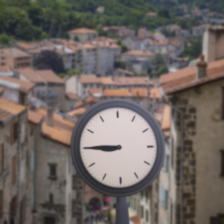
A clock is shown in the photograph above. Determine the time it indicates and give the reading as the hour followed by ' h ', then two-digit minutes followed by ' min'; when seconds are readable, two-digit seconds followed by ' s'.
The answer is 8 h 45 min
